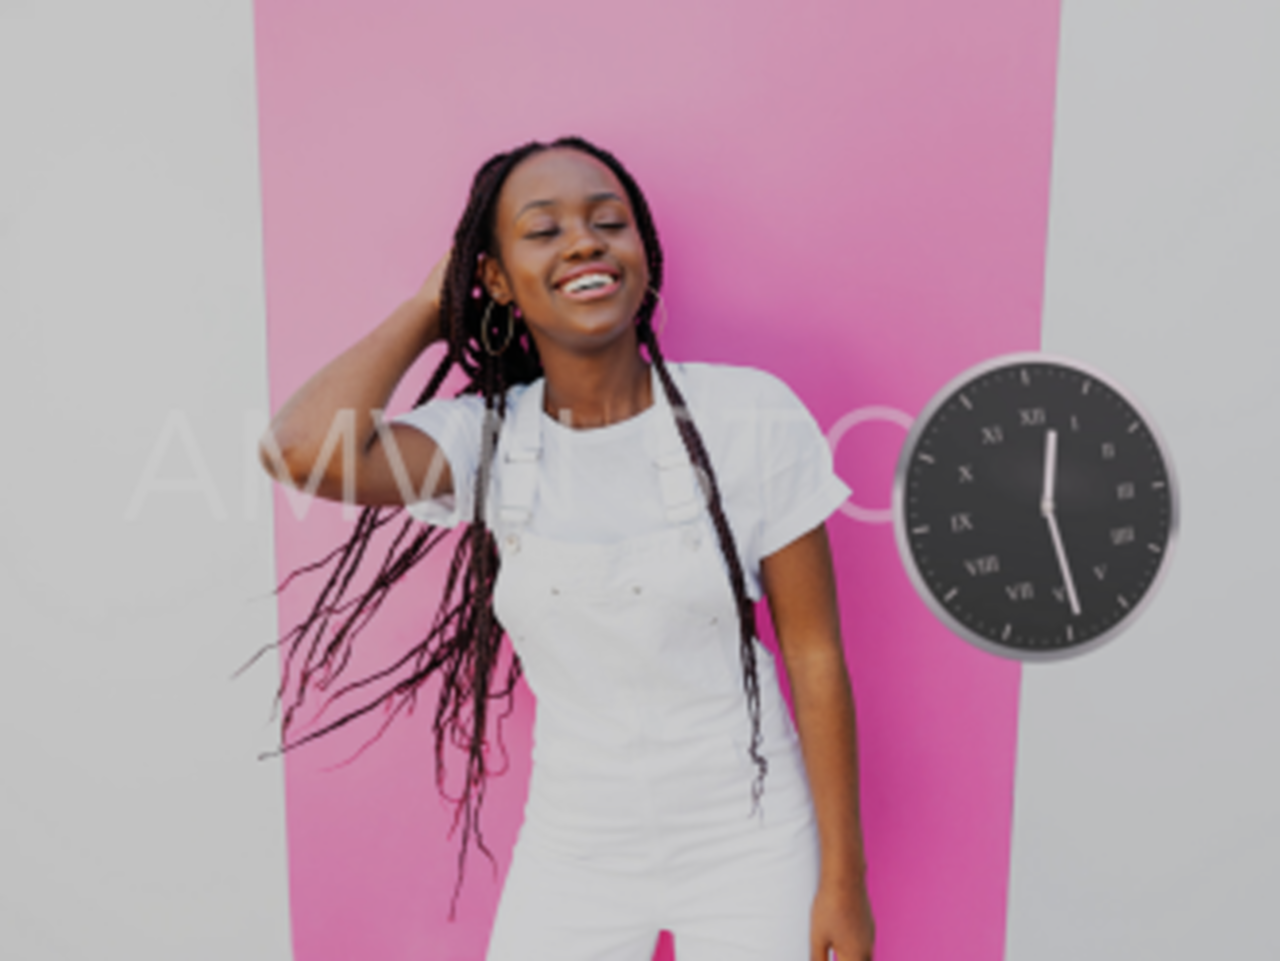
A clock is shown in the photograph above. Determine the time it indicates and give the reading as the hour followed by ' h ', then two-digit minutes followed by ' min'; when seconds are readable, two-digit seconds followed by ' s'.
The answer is 12 h 29 min
